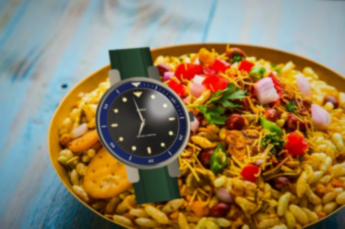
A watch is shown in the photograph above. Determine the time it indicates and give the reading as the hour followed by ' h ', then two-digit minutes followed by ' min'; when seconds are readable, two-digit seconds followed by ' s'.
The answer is 6 h 58 min
